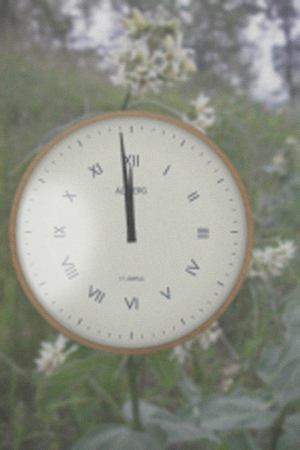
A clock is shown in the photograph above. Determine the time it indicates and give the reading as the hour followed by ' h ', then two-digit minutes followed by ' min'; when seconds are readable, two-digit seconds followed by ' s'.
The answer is 11 h 59 min
